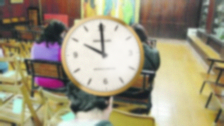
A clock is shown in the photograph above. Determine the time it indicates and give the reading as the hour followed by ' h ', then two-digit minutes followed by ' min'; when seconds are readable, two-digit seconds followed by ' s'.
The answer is 10 h 00 min
